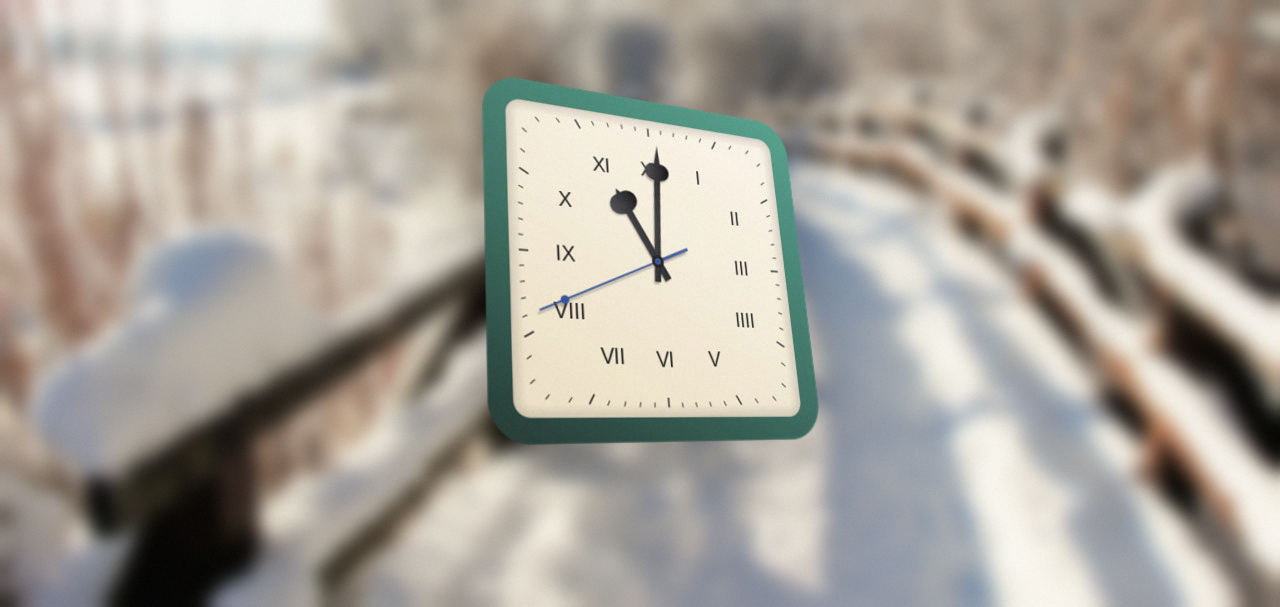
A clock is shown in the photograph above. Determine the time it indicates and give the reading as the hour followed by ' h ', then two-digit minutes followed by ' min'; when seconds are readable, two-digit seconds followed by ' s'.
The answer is 11 h 00 min 41 s
